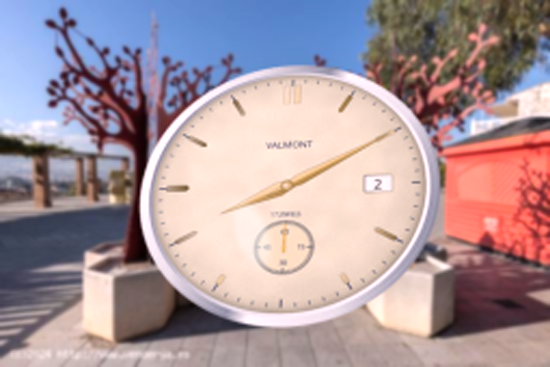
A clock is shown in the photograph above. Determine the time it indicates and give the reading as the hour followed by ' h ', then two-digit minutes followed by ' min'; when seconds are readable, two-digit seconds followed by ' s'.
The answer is 8 h 10 min
